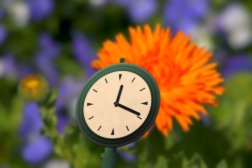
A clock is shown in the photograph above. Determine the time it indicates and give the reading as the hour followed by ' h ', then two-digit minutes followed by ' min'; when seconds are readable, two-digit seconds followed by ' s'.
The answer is 12 h 19 min
